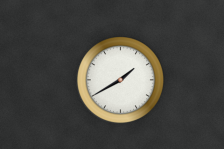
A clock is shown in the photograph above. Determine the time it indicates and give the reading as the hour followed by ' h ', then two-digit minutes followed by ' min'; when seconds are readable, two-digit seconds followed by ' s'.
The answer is 1 h 40 min
